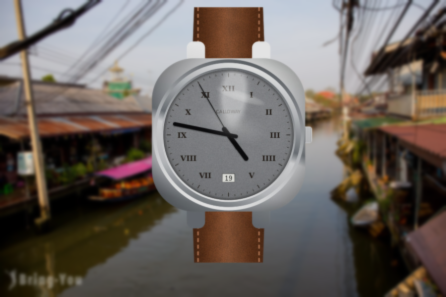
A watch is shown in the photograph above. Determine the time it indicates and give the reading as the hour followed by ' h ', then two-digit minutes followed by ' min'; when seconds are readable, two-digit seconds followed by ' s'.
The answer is 4 h 46 min 55 s
